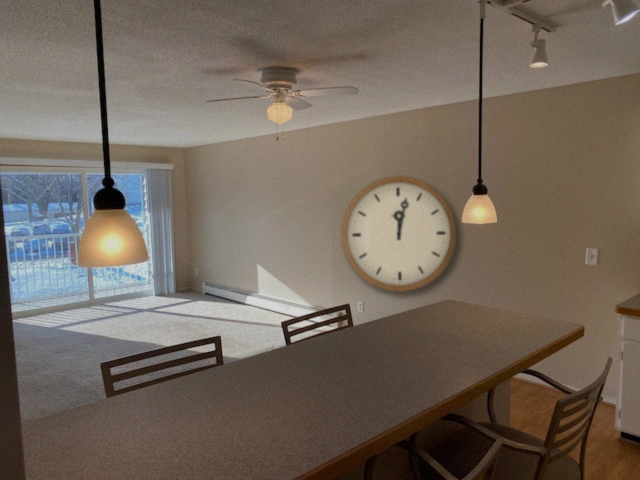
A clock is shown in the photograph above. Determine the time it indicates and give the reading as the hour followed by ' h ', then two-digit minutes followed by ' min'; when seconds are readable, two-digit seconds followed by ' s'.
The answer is 12 h 02 min
